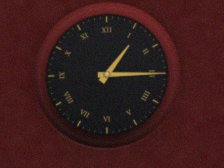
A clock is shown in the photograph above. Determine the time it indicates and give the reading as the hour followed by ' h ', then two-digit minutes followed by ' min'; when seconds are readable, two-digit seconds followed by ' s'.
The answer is 1 h 15 min
